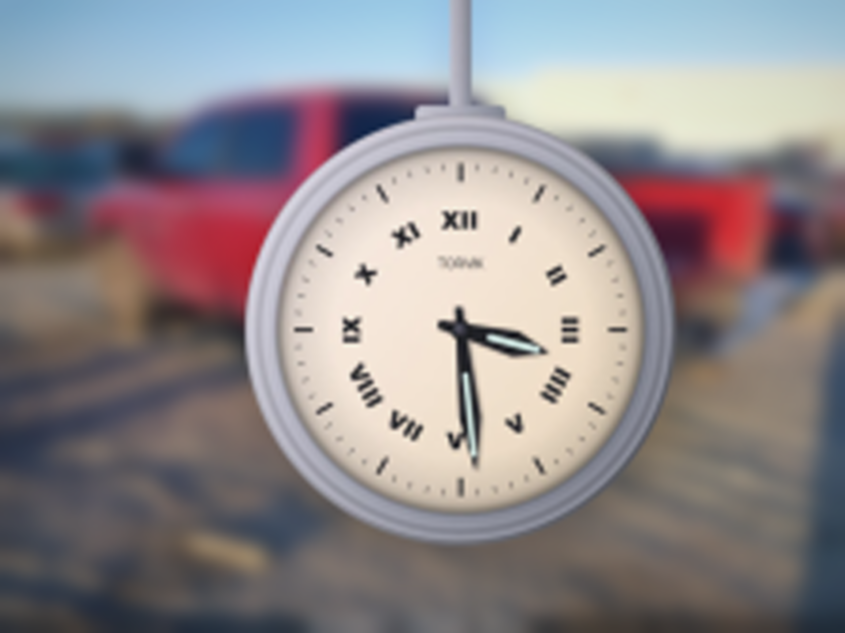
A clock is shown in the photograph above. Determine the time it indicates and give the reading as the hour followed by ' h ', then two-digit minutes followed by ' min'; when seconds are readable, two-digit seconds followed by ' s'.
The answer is 3 h 29 min
